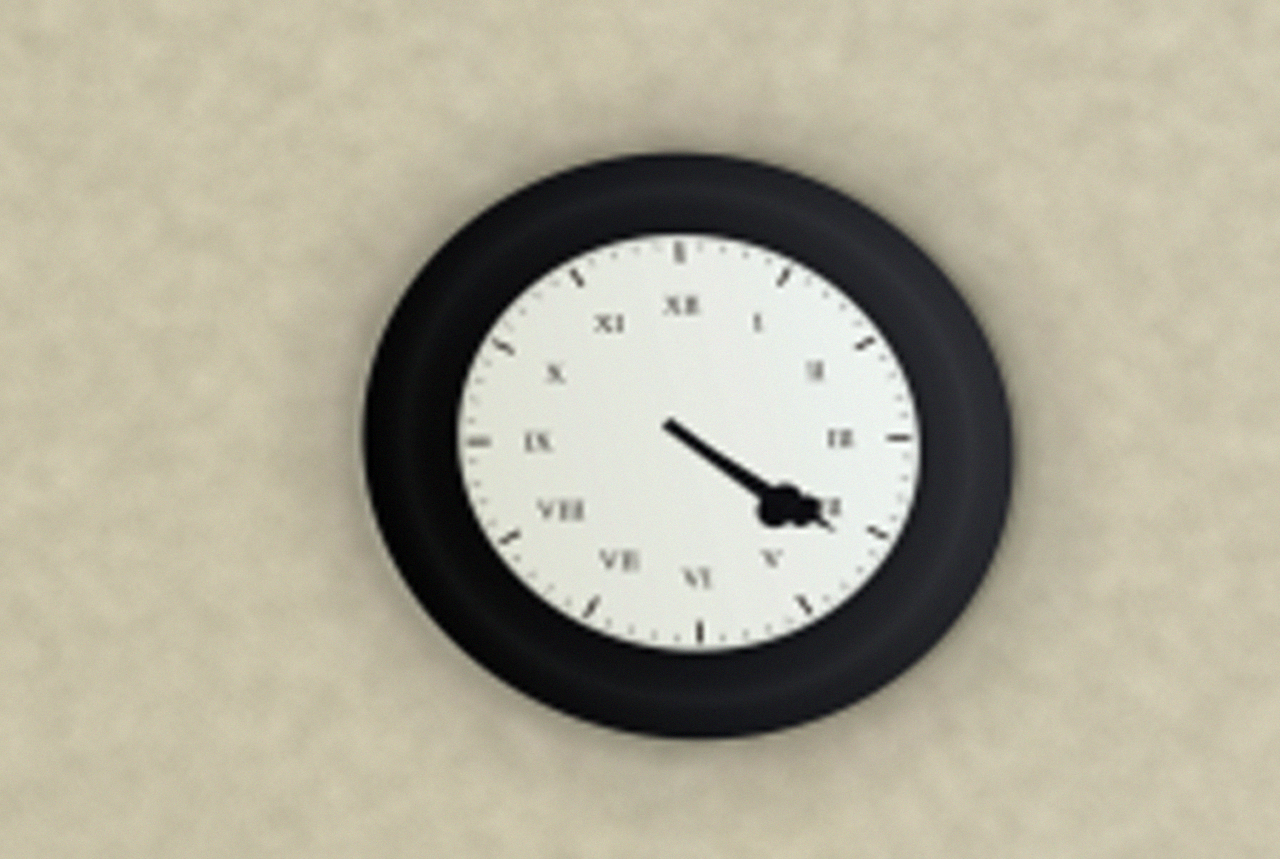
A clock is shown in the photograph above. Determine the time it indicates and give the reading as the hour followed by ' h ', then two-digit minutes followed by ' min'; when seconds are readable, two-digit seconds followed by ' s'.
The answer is 4 h 21 min
